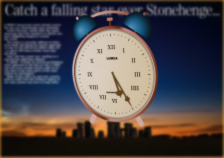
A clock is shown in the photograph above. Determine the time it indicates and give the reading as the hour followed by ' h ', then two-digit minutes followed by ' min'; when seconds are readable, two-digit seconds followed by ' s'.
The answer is 5 h 25 min
